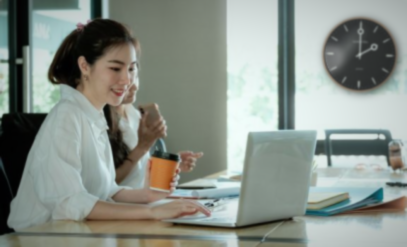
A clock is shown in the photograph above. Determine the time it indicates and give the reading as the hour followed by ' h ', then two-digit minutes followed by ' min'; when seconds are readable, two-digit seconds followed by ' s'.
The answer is 2 h 00 min
